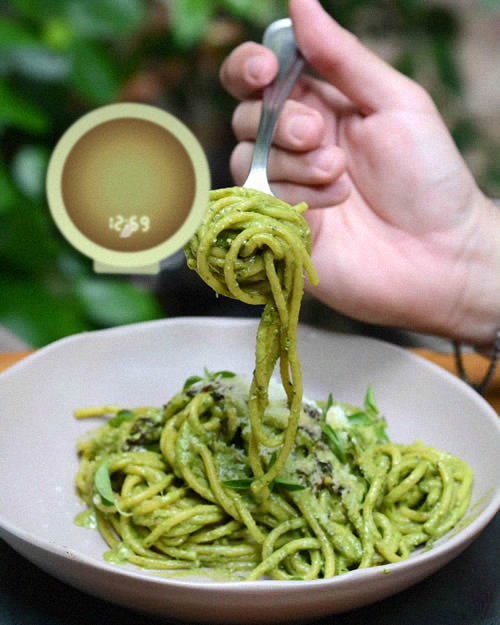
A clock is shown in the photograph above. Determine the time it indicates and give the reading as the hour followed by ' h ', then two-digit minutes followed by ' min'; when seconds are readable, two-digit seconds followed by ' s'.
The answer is 12 h 59 min
